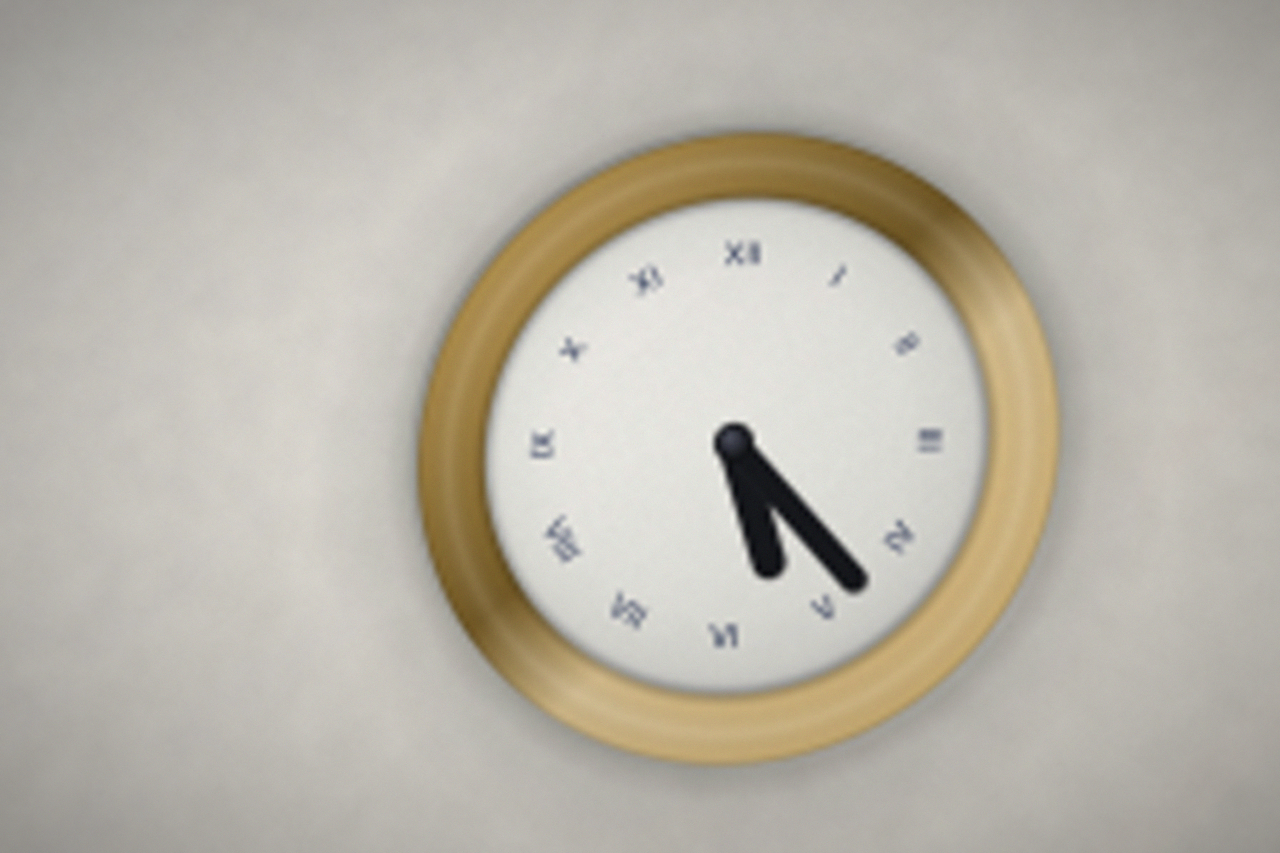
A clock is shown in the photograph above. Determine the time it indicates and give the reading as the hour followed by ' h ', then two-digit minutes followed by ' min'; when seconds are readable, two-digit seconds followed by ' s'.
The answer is 5 h 23 min
